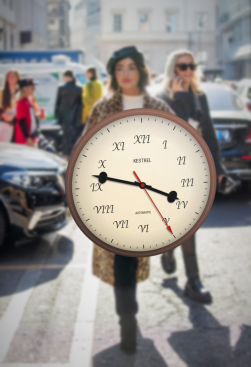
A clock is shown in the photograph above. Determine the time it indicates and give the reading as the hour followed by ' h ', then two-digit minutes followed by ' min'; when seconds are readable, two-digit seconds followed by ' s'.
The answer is 3 h 47 min 25 s
